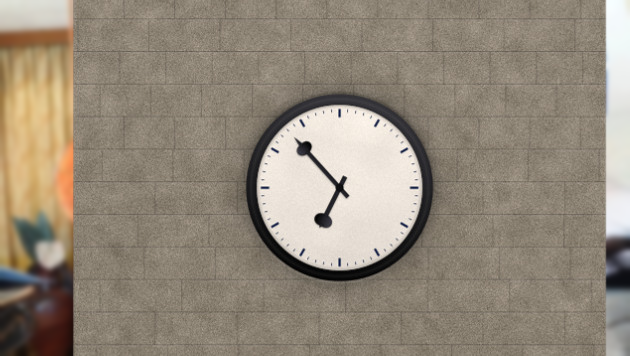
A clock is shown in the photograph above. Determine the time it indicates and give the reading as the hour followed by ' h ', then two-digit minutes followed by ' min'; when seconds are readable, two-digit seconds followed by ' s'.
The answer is 6 h 53 min
